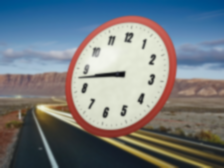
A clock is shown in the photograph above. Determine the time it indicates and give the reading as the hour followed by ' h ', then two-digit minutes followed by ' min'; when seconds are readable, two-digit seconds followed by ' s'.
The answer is 8 h 43 min
